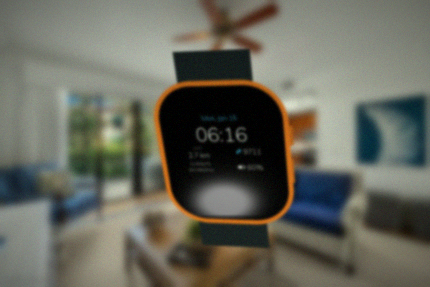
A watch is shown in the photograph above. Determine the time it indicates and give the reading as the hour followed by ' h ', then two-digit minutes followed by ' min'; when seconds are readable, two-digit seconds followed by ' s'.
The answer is 6 h 16 min
